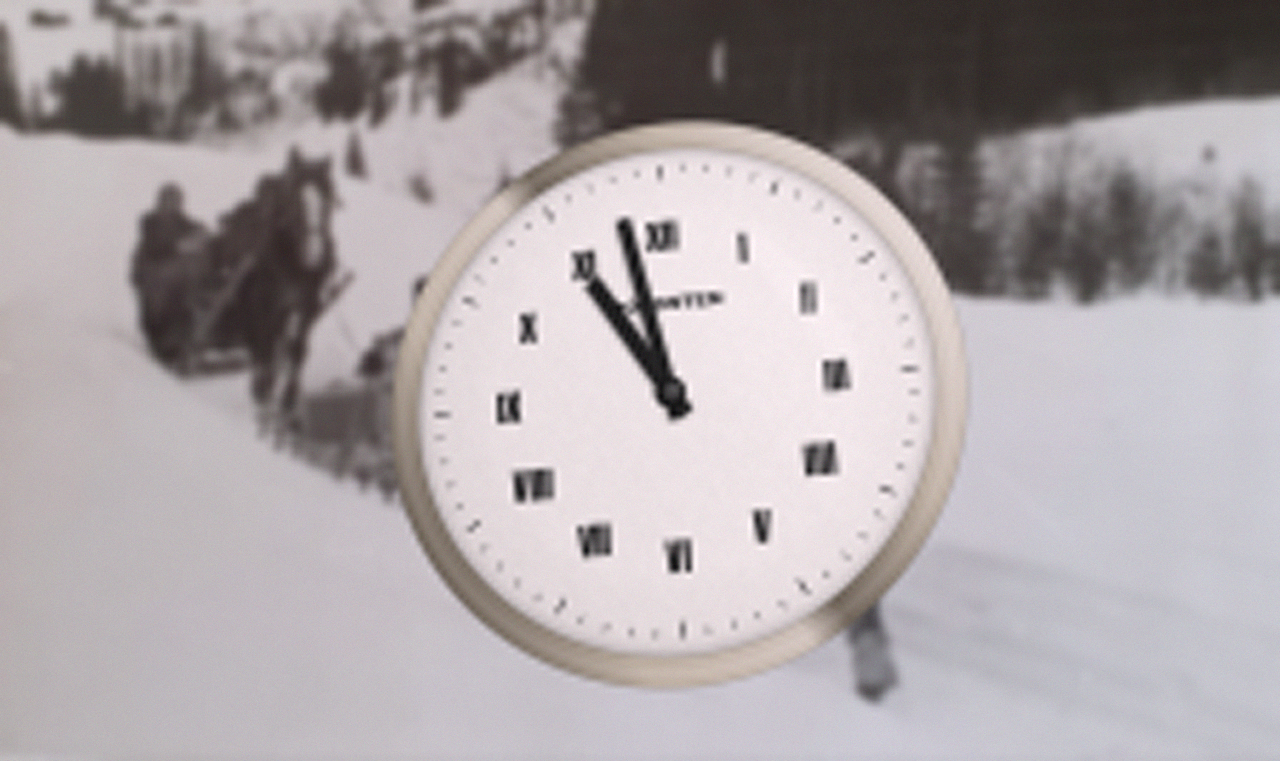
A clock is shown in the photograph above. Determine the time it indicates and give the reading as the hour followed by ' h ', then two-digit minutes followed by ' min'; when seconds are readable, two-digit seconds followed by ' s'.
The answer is 10 h 58 min
